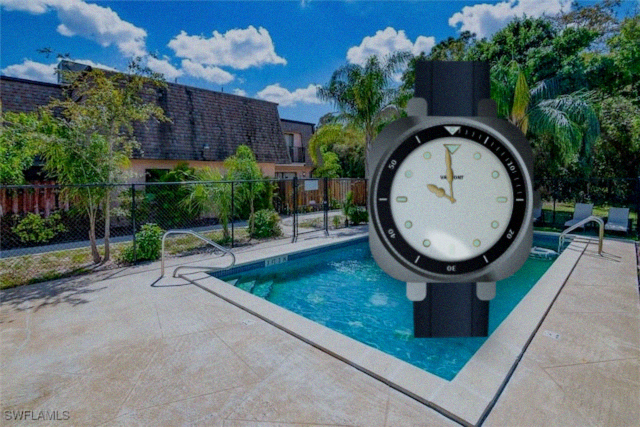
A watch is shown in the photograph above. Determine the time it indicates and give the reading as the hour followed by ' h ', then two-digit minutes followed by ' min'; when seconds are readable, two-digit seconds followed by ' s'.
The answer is 9 h 59 min
